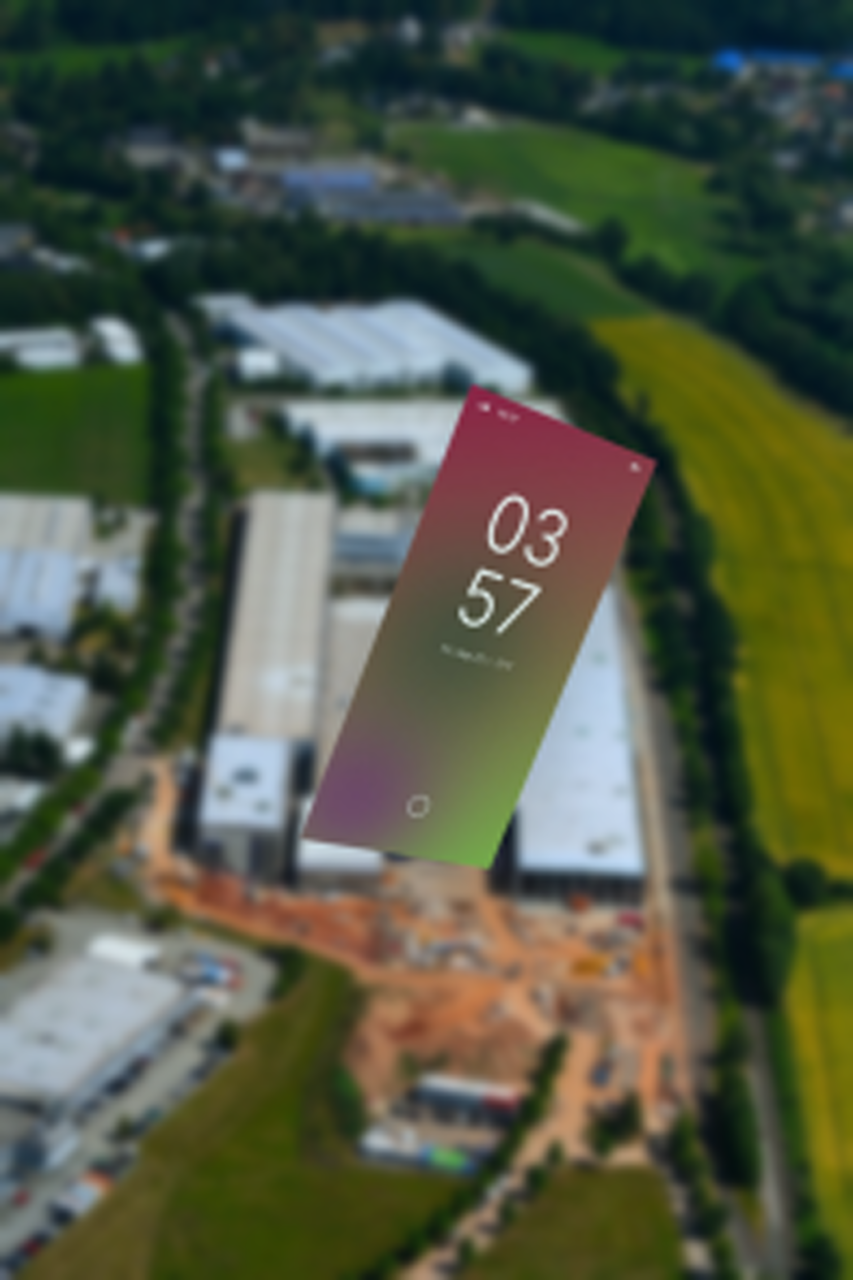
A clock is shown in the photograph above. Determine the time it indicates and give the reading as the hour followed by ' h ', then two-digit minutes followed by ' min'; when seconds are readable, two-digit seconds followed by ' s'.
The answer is 3 h 57 min
